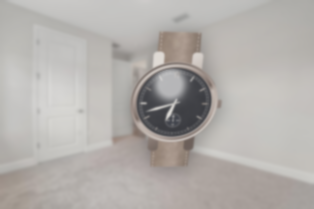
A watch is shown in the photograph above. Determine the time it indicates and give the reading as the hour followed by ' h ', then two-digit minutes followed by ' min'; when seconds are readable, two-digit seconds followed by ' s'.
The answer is 6 h 42 min
